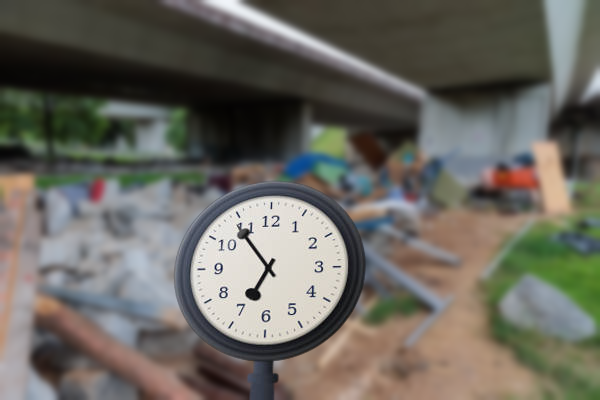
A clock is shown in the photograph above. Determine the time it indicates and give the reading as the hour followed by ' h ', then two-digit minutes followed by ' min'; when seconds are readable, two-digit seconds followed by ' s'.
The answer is 6 h 54 min
